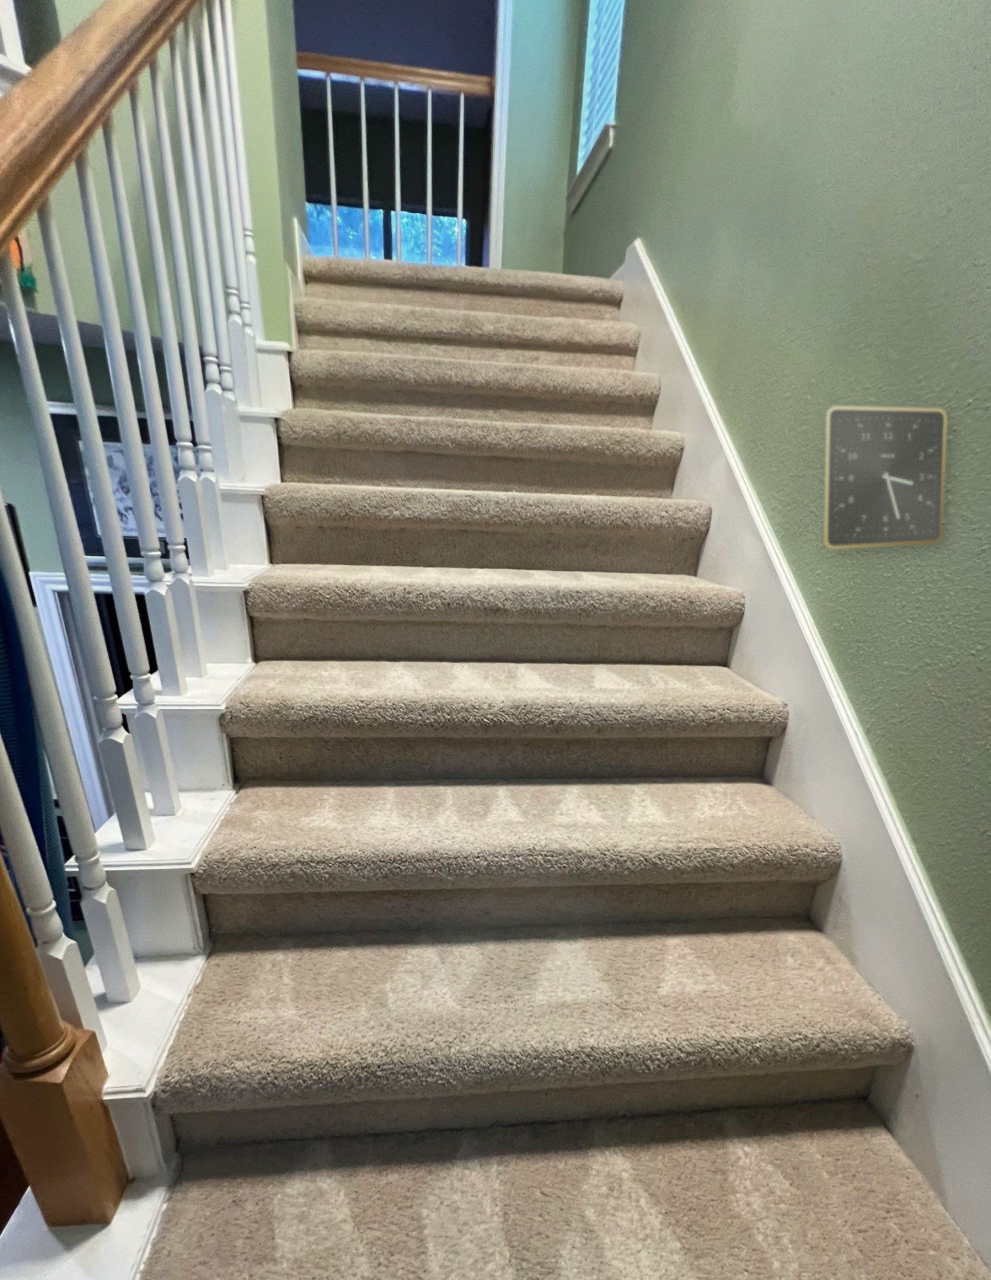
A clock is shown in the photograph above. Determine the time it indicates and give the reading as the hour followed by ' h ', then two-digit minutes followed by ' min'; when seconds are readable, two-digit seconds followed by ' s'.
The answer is 3 h 27 min
